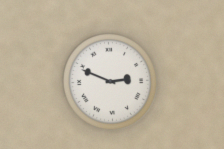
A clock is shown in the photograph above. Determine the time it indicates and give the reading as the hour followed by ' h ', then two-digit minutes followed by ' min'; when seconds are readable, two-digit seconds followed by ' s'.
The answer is 2 h 49 min
